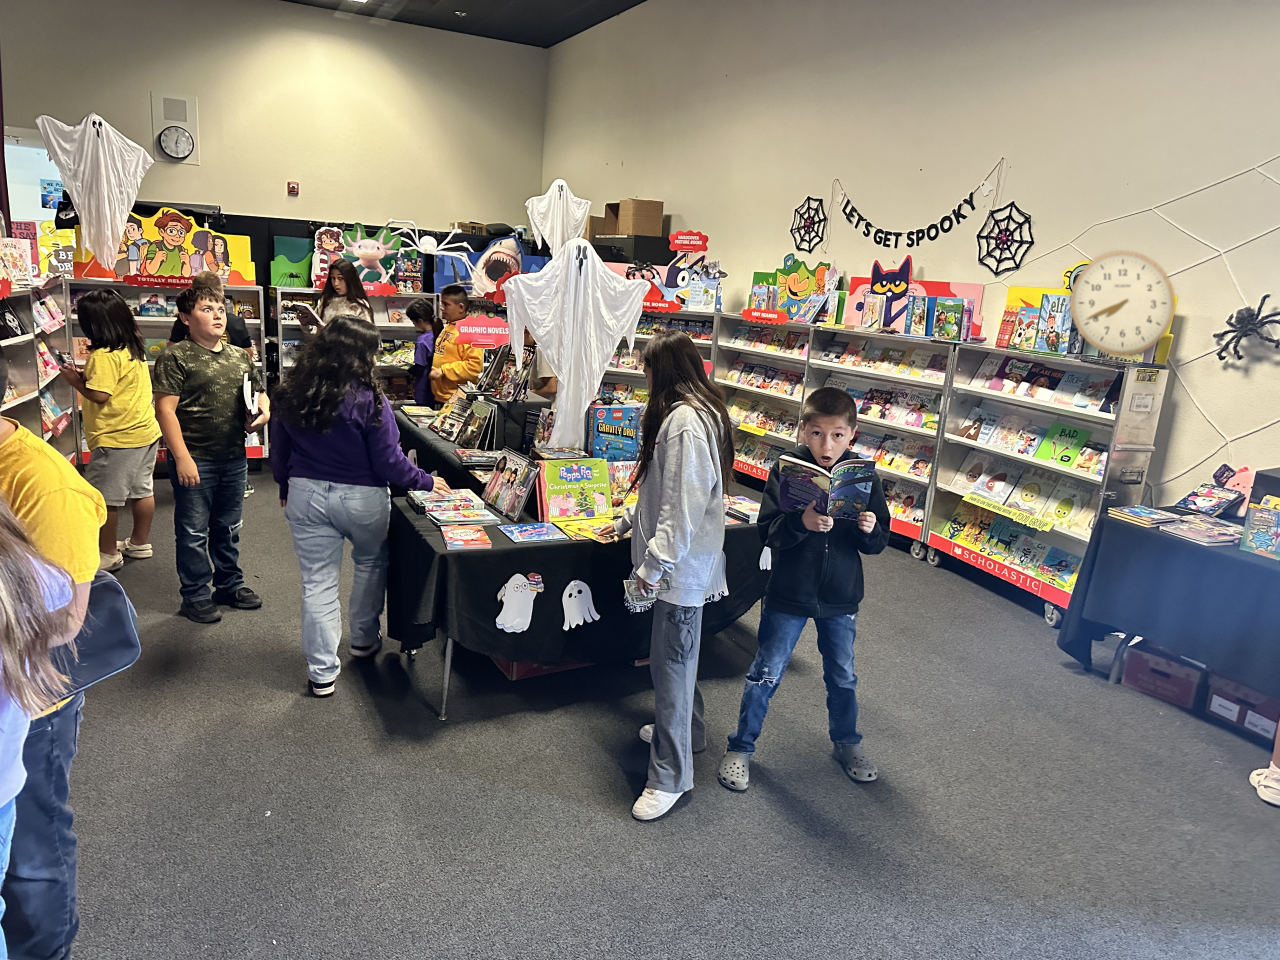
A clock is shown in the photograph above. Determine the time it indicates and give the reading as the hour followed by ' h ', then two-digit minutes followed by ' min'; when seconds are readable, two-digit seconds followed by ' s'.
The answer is 7 h 41 min
